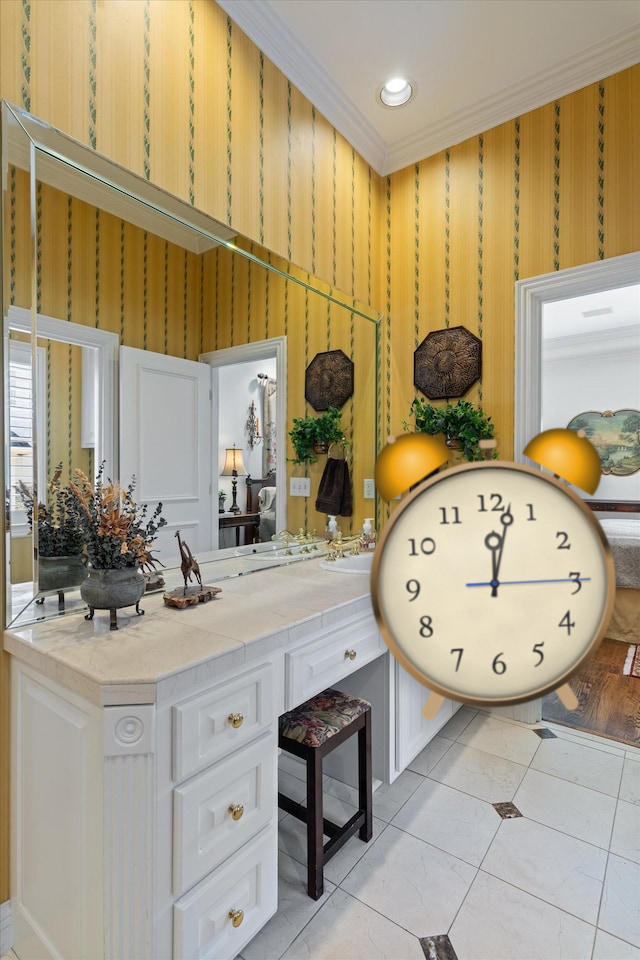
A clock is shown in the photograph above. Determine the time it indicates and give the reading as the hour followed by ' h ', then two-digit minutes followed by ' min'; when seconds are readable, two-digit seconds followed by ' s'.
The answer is 12 h 02 min 15 s
